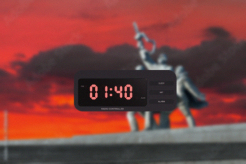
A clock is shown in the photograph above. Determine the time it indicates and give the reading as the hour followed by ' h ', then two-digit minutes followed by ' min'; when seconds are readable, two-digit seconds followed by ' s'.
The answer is 1 h 40 min
